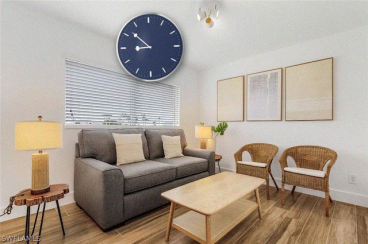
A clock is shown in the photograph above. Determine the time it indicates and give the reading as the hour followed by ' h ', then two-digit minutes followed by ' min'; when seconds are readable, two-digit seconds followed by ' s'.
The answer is 8 h 52 min
